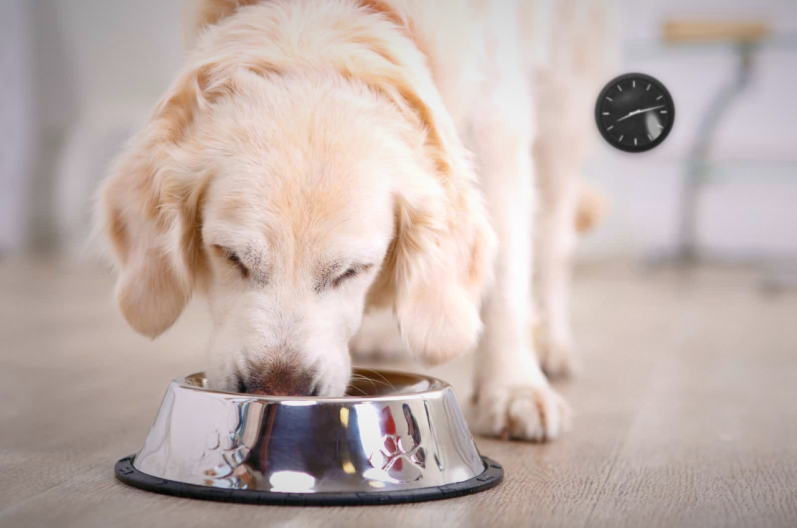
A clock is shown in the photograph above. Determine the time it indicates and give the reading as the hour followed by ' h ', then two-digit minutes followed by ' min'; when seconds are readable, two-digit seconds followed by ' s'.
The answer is 8 h 13 min
